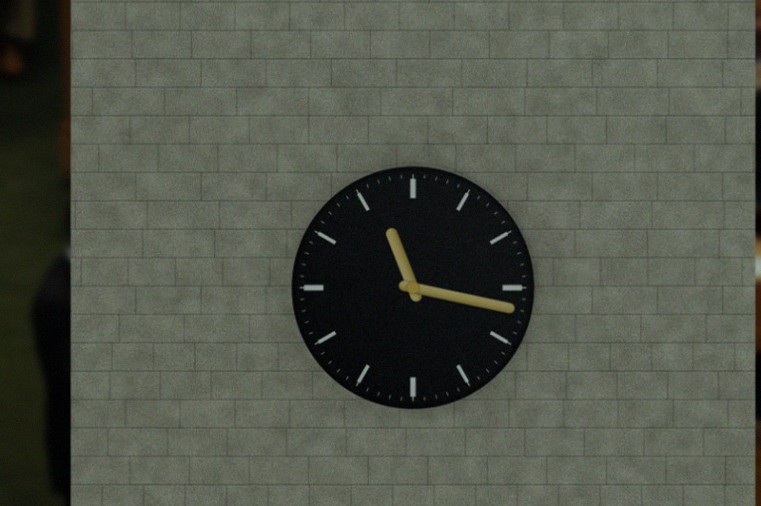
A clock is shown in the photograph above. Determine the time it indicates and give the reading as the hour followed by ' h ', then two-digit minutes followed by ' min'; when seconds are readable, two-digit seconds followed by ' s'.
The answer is 11 h 17 min
